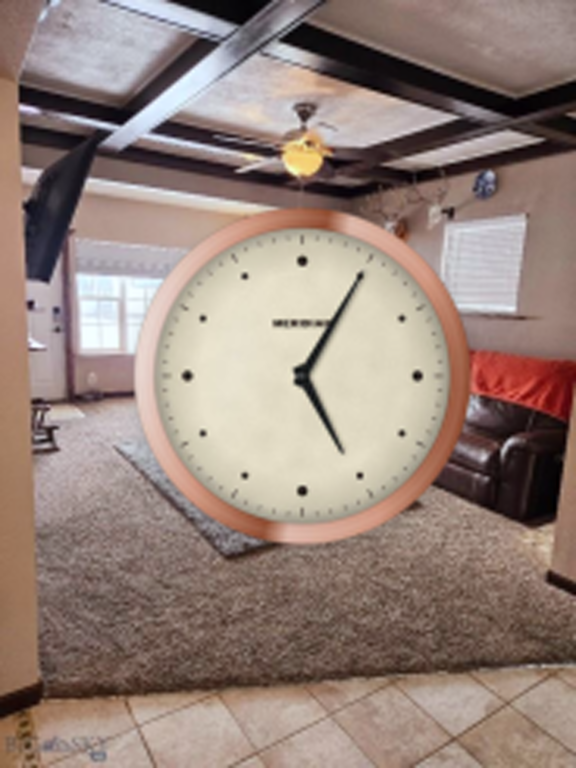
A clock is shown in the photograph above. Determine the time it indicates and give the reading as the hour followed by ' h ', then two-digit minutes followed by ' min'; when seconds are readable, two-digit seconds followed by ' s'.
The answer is 5 h 05 min
